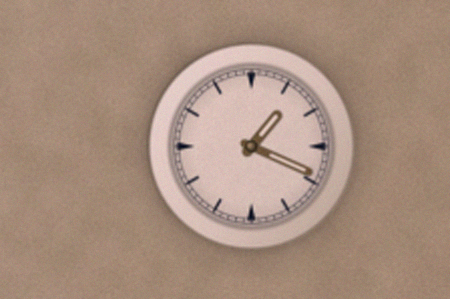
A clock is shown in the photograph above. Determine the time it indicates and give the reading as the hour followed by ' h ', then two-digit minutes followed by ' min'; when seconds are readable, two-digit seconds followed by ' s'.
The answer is 1 h 19 min
